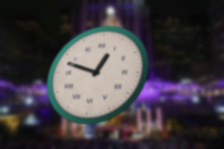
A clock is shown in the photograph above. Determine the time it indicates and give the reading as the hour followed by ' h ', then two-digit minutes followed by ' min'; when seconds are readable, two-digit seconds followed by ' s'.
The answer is 12 h 48 min
